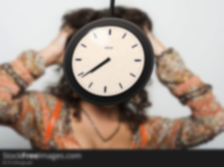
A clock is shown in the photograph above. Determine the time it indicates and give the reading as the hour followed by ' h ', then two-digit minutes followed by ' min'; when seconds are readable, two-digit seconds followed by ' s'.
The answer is 7 h 39 min
